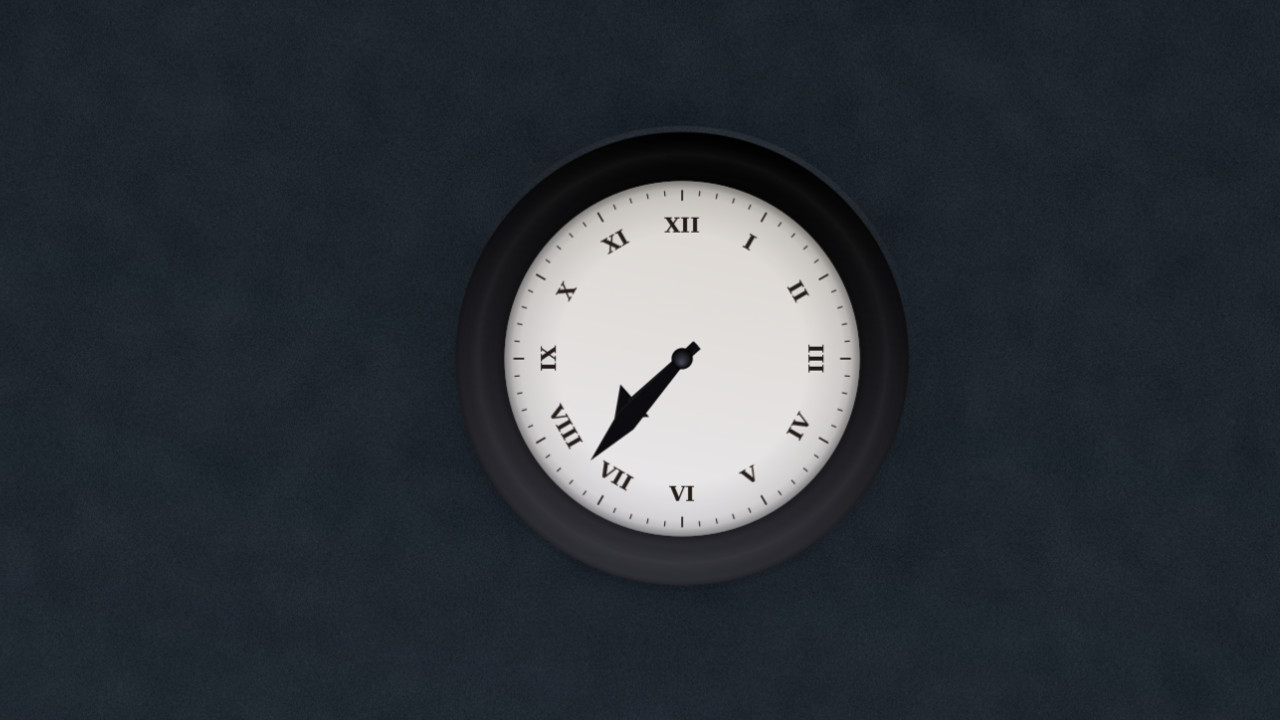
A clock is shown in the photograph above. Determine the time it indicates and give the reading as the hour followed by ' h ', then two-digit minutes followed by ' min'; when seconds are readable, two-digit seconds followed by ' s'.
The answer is 7 h 37 min
